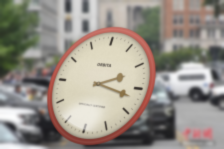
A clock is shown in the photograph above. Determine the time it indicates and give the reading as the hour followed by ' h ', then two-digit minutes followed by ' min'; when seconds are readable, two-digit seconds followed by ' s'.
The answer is 2 h 17 min
